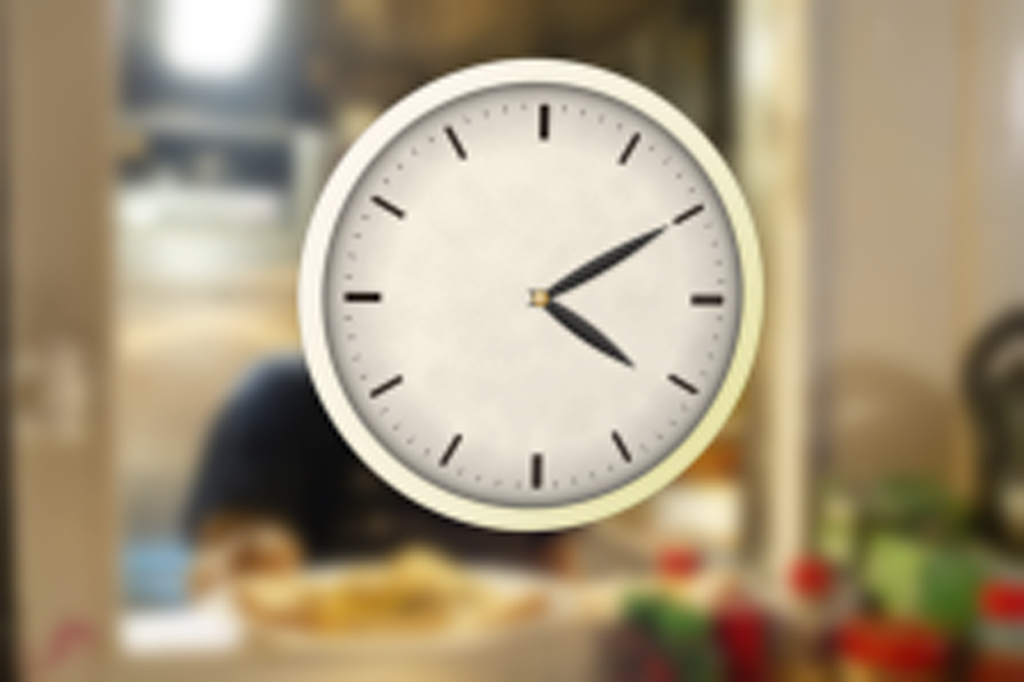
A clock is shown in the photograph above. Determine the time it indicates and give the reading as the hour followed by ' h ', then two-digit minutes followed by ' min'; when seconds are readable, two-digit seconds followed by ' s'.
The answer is 4 h 10 min
